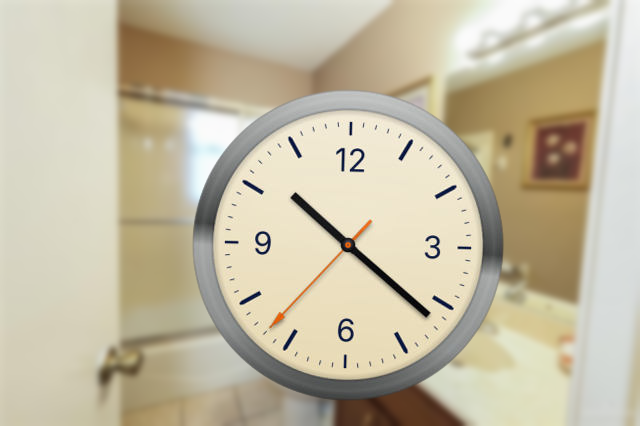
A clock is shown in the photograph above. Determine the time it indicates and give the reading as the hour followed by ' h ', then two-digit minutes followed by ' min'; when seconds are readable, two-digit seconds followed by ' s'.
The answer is 10 h 21 min 37 s
